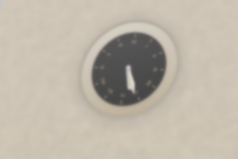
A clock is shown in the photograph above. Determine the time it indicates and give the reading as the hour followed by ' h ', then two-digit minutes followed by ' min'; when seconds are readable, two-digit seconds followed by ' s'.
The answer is 5 h 26 min
